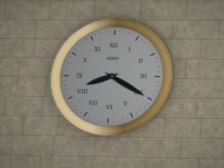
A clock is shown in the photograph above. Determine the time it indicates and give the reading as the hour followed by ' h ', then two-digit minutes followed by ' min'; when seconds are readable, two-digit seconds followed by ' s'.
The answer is 8 h 20 min
